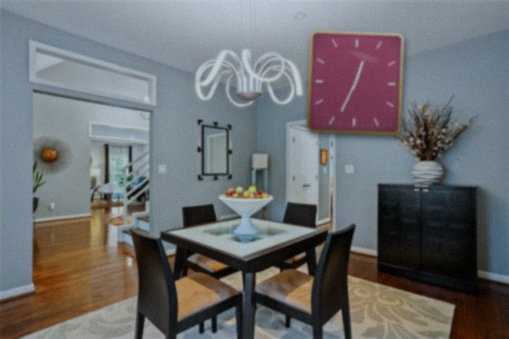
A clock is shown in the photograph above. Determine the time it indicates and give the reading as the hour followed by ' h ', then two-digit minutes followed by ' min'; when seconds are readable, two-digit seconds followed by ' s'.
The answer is 12 h 34 min
